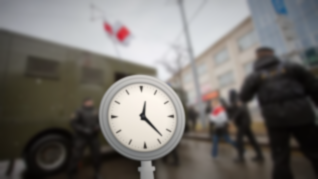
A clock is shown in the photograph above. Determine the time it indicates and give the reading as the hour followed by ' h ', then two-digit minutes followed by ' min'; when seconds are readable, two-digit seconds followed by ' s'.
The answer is 12 h 23 min
